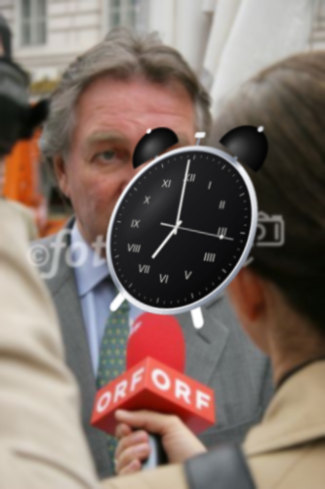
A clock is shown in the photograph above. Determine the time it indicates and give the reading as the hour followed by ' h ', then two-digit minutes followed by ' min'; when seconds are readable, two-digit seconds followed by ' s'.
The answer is 6 h 59 min 16 s
